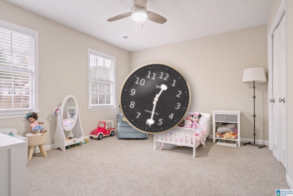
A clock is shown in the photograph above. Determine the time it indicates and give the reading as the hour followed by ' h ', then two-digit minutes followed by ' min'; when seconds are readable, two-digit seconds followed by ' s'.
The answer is 12 h 29 min
